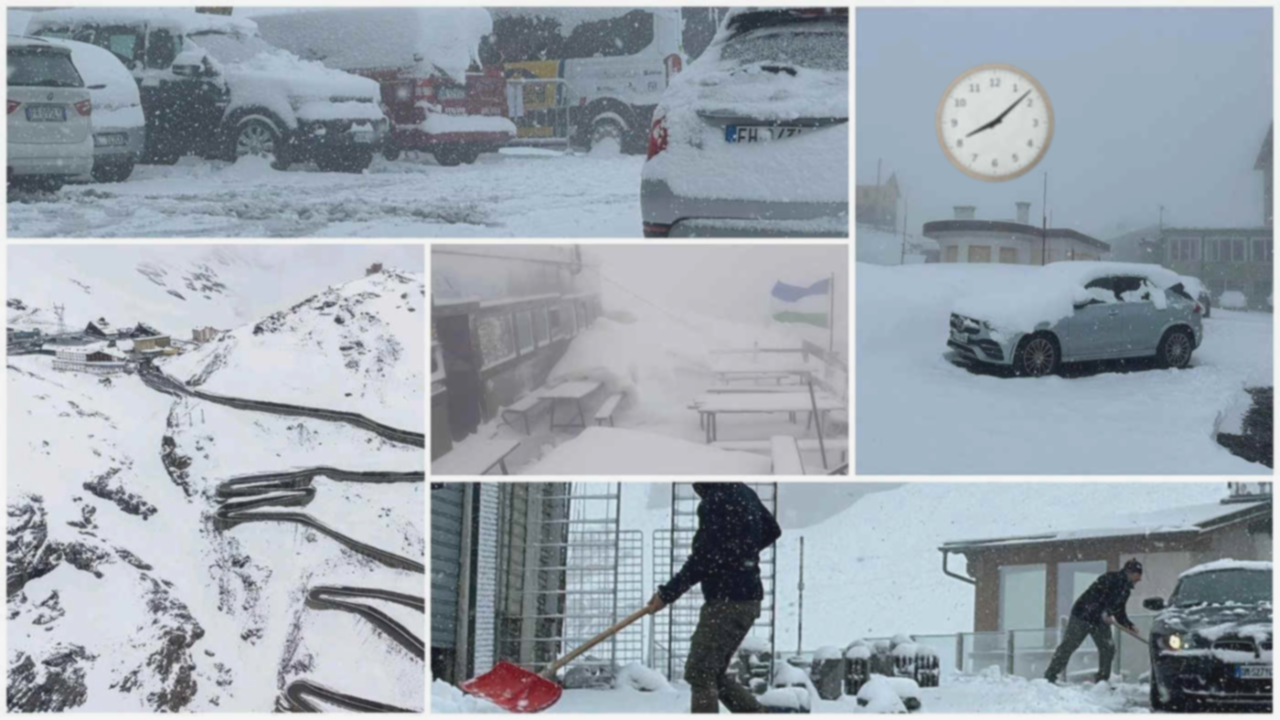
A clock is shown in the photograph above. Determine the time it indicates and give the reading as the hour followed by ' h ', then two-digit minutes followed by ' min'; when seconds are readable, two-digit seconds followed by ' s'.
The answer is 8 h 08 min
